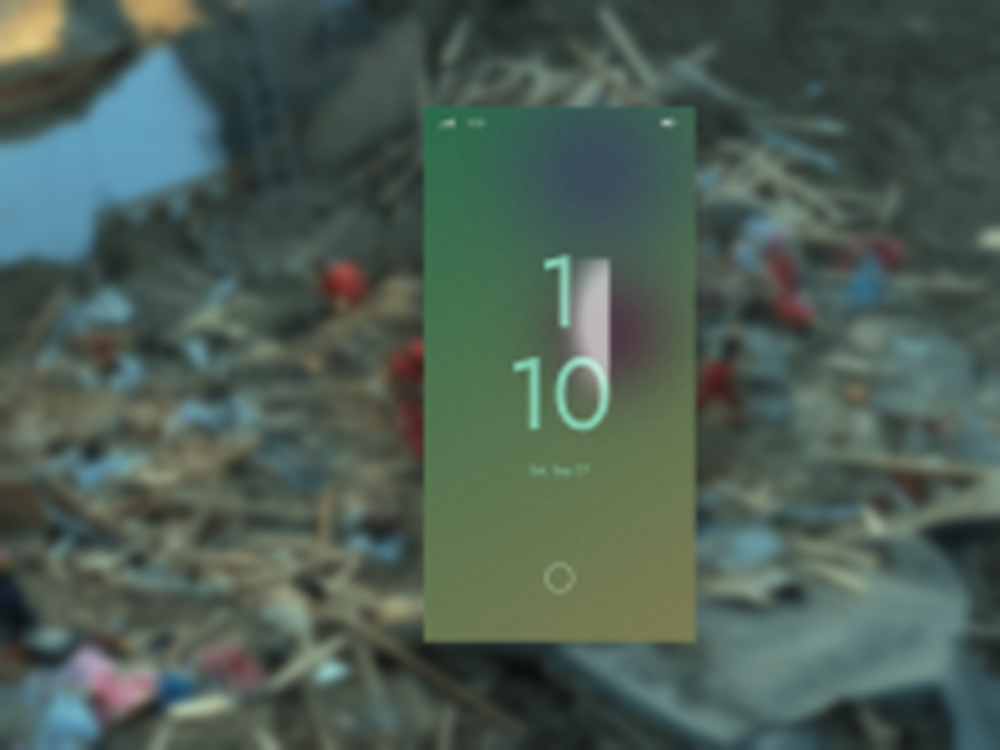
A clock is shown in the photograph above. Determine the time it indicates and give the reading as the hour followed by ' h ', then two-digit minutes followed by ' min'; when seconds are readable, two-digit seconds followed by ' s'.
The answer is 1 h 10 min
